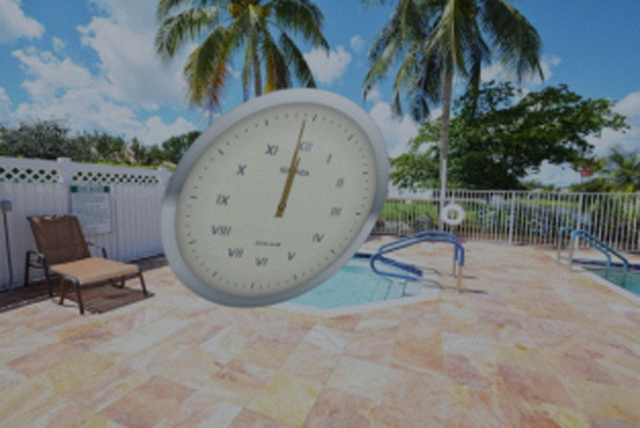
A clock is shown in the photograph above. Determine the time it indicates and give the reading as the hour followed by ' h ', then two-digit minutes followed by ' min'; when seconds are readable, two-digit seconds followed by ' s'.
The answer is 11 h 59 min
